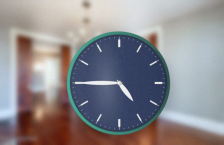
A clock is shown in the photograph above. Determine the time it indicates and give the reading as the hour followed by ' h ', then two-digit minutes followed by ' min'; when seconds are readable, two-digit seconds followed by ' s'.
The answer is 4 h 45 min
